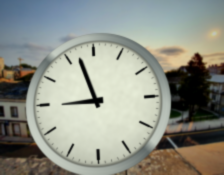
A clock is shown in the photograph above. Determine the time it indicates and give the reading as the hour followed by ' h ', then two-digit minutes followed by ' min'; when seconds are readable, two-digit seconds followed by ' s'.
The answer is 8 h 57 min
